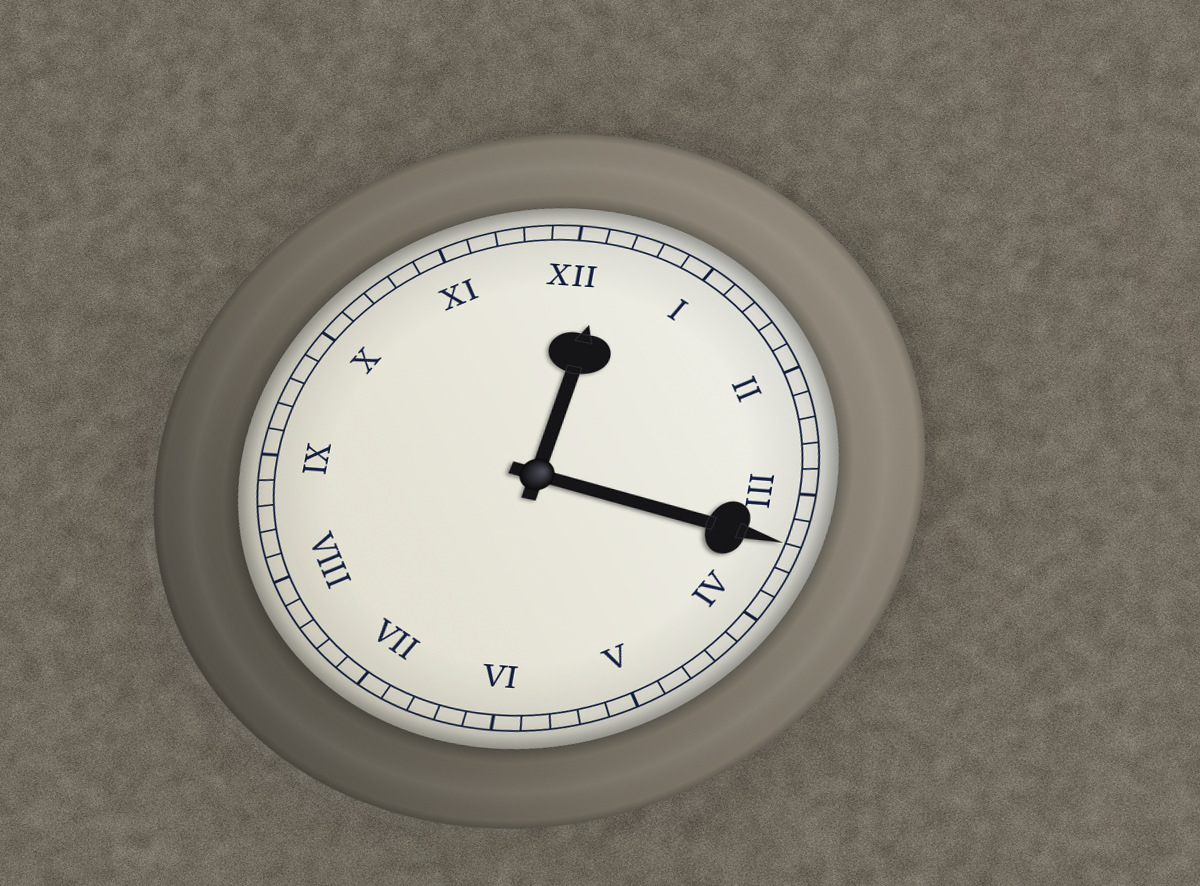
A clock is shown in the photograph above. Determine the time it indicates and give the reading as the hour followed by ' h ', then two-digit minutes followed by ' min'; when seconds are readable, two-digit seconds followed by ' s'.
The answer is 12 h 17 min
